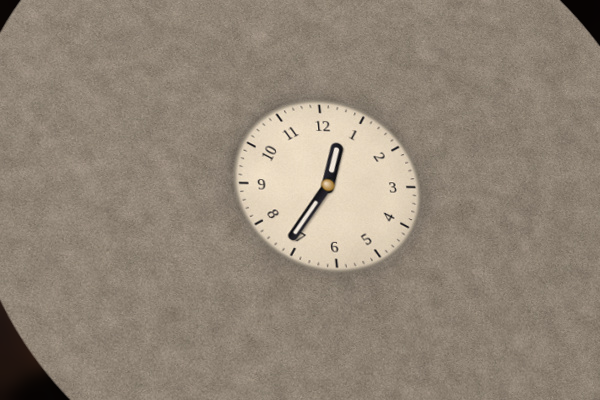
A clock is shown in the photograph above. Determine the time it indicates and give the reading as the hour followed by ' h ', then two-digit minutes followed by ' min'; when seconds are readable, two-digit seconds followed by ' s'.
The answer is 12 h 36 min
